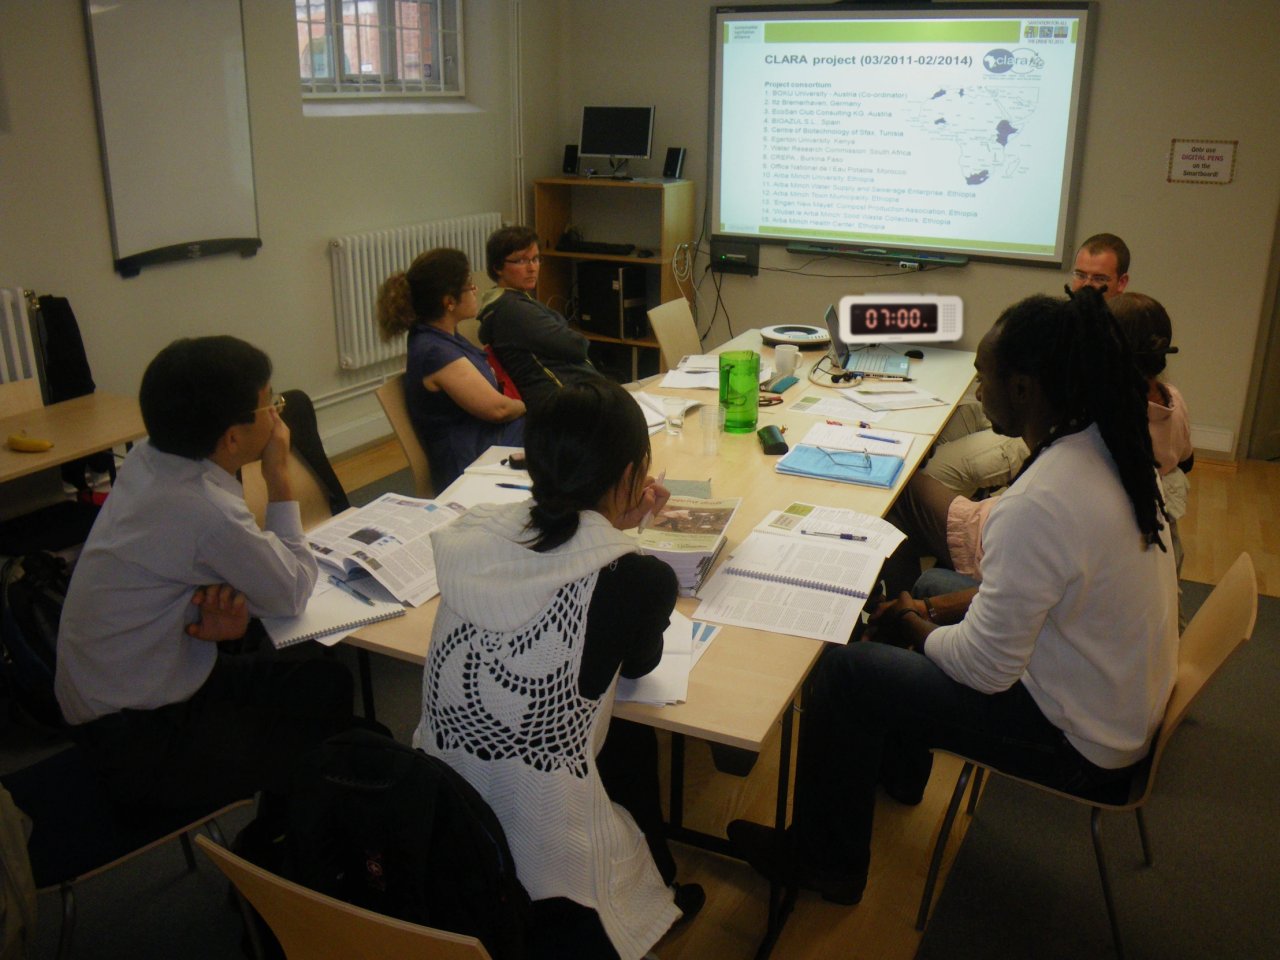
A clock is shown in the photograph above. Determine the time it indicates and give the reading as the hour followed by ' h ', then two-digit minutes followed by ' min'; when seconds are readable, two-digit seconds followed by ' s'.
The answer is 7 h 00 min
